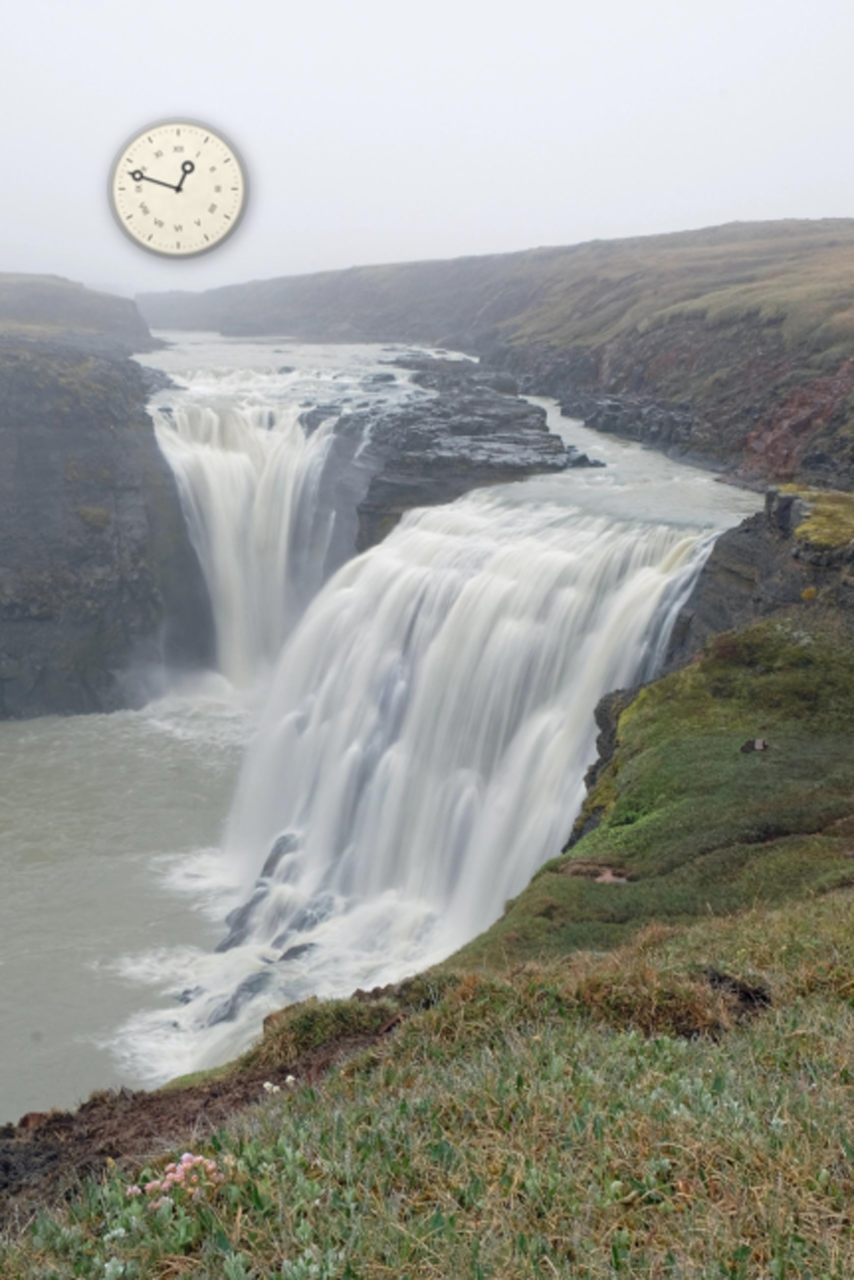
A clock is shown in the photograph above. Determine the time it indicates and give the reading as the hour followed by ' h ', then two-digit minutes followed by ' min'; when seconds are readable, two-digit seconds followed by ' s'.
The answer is 12 h 48 min
